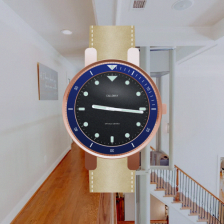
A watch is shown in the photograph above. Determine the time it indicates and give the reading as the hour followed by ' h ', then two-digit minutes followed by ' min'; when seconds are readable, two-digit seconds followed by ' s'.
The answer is 9 h 16 min
